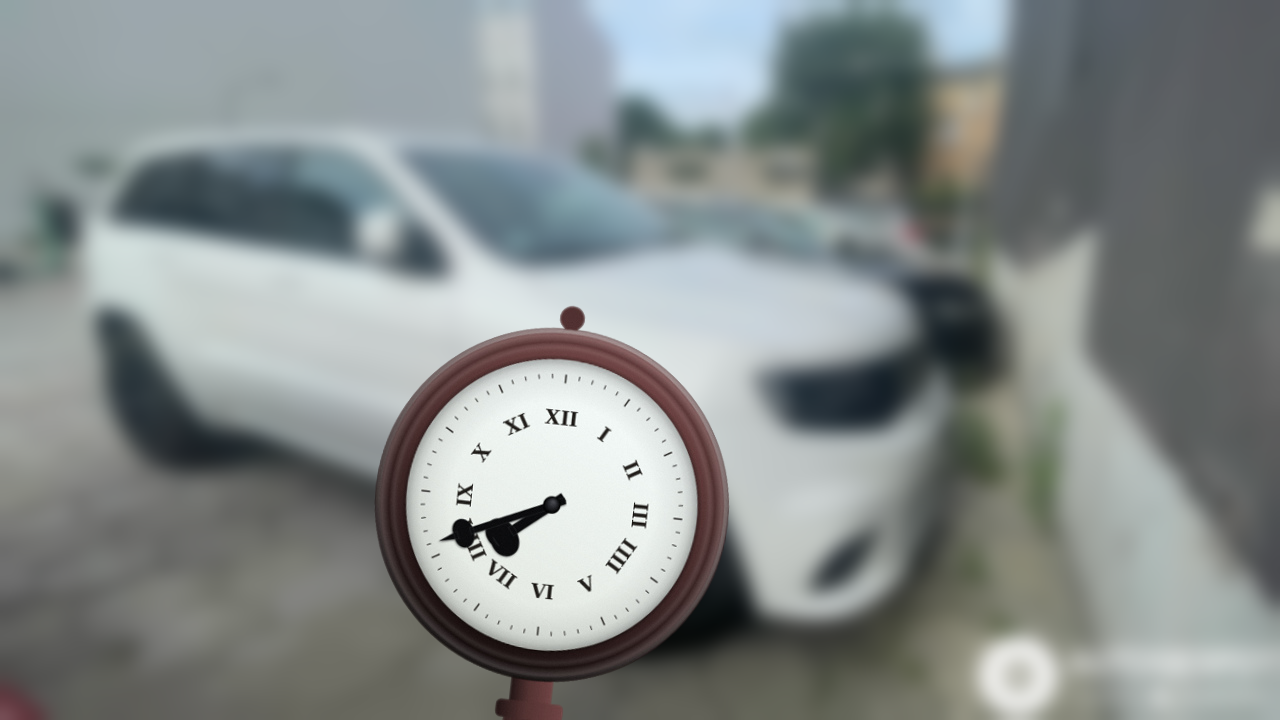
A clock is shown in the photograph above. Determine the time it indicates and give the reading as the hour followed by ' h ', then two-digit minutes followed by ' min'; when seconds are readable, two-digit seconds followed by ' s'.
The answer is 7 h 41 min
